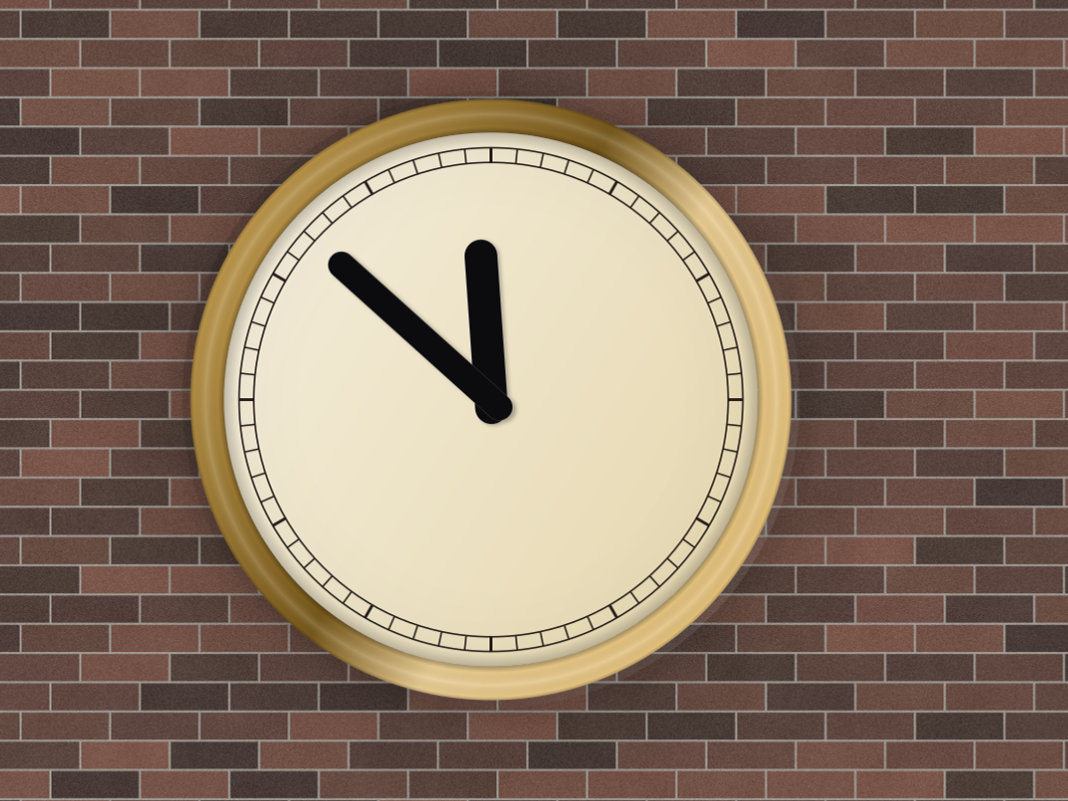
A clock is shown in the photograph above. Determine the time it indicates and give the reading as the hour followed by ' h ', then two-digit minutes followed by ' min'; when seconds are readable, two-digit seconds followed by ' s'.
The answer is 11 h 52 min
